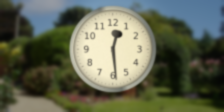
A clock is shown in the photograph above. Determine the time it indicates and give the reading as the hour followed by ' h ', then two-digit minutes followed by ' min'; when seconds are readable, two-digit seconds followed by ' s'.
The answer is 12 h 29 min
